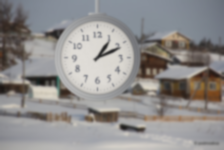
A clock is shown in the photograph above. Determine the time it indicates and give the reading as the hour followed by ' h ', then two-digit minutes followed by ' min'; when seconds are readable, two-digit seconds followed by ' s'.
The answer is 1 h 11 min
